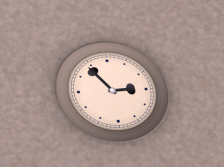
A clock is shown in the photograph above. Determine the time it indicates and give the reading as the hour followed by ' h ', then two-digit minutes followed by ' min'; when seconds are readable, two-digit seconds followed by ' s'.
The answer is 2 h 54 min
